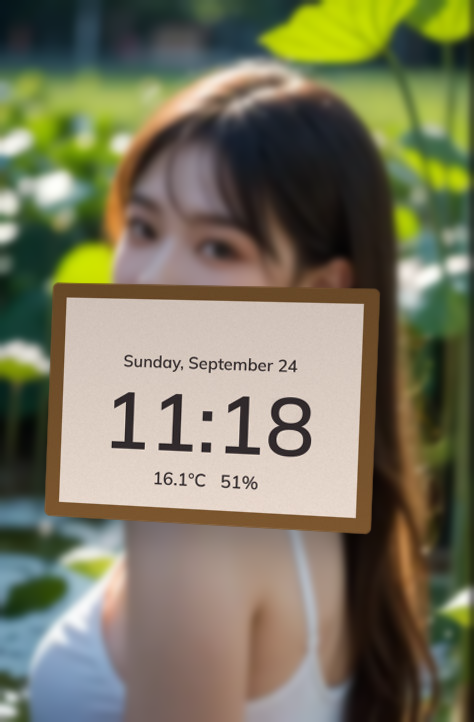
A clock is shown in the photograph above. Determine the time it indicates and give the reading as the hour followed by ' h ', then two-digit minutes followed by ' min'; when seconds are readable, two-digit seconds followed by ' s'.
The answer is 11 h 18 min
